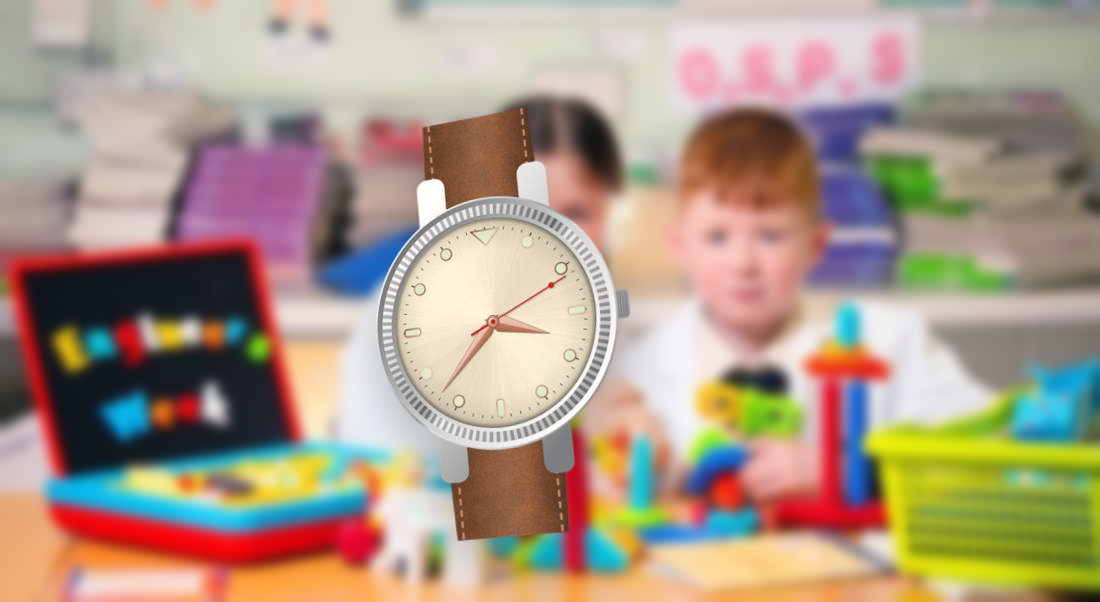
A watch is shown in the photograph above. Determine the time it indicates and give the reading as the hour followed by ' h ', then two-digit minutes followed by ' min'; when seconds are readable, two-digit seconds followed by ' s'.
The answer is 3 h 37 min 11 s
